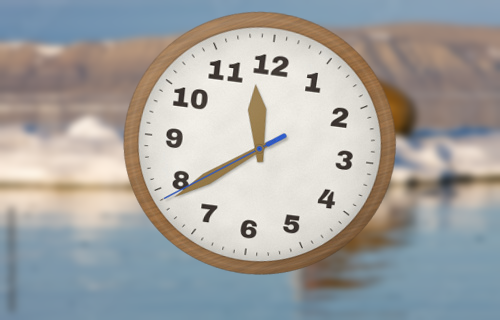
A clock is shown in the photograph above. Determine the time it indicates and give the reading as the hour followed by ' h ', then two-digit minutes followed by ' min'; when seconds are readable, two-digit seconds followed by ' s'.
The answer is 11 h 38 min 39 s
